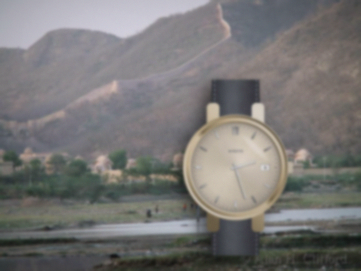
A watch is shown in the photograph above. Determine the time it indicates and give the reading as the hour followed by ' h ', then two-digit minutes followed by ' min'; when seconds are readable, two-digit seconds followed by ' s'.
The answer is 2 h 27 min
